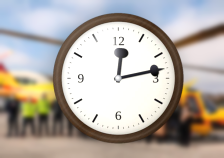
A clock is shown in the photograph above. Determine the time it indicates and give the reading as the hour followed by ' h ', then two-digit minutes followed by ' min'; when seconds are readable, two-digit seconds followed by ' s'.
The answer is 12 h 13 min
